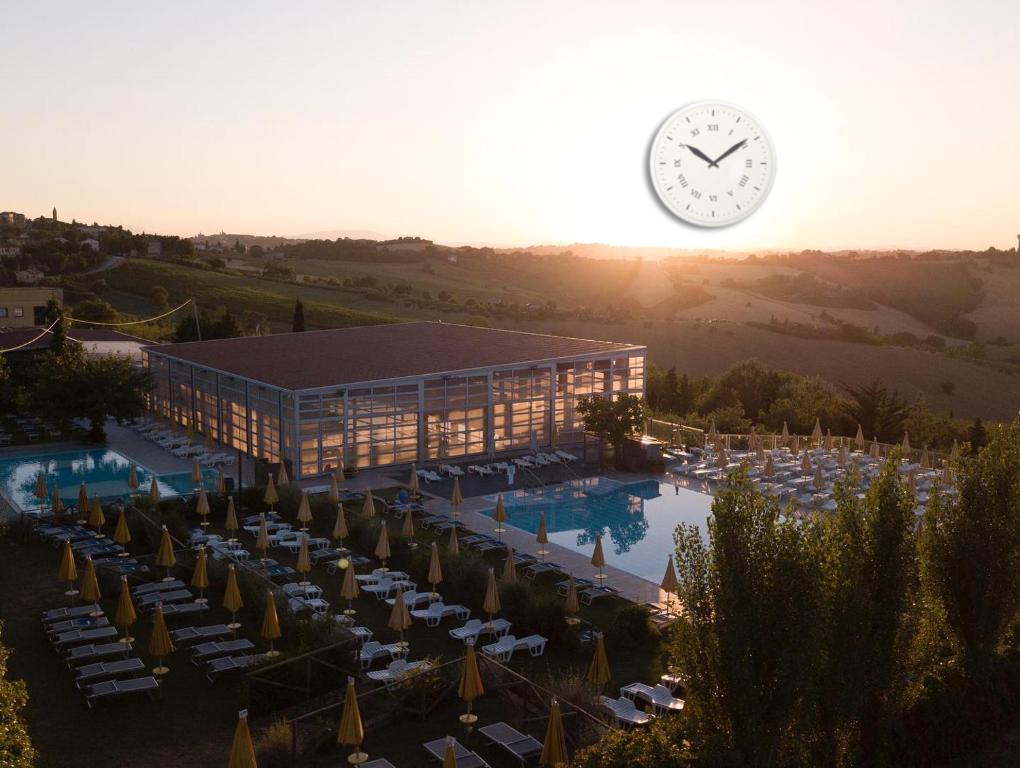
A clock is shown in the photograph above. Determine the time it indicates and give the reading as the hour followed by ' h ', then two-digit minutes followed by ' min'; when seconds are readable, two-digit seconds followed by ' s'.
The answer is 10 h 09 min
